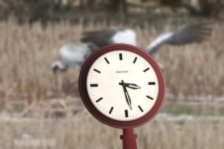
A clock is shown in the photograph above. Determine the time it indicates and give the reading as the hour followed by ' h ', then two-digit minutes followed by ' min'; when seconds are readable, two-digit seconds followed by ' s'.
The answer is 3 h 28 min
